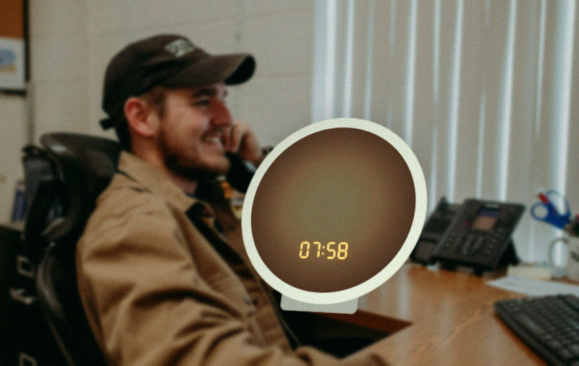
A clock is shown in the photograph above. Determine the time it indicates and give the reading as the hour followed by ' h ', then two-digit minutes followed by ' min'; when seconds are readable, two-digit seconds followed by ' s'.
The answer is 7 h 58 min
